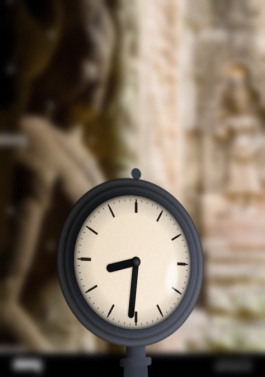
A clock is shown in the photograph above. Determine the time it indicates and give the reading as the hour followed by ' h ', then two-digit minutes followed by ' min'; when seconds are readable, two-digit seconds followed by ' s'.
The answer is 8 h 31 min
